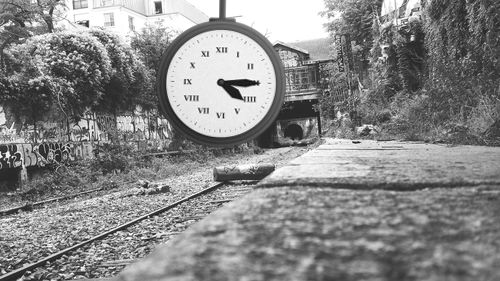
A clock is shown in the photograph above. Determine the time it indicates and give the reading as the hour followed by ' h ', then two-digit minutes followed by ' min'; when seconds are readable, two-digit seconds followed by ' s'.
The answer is 4 h 15 min
